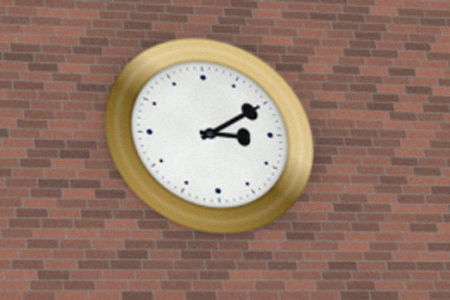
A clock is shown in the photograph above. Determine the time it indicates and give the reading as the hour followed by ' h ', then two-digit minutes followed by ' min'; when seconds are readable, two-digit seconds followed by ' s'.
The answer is 3 h 10 min
